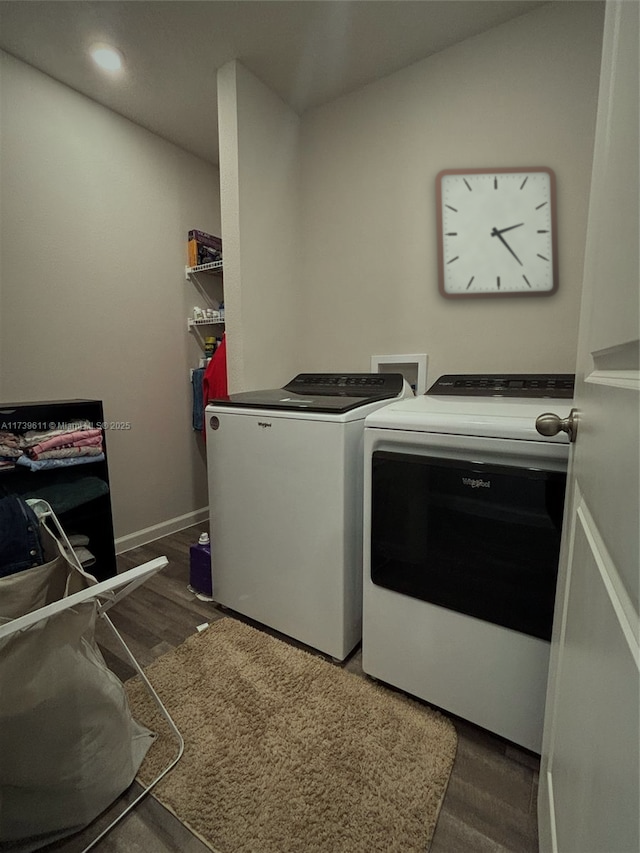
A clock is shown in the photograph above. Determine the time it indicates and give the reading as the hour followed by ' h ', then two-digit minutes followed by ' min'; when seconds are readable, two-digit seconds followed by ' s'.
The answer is 2 h 24 min
